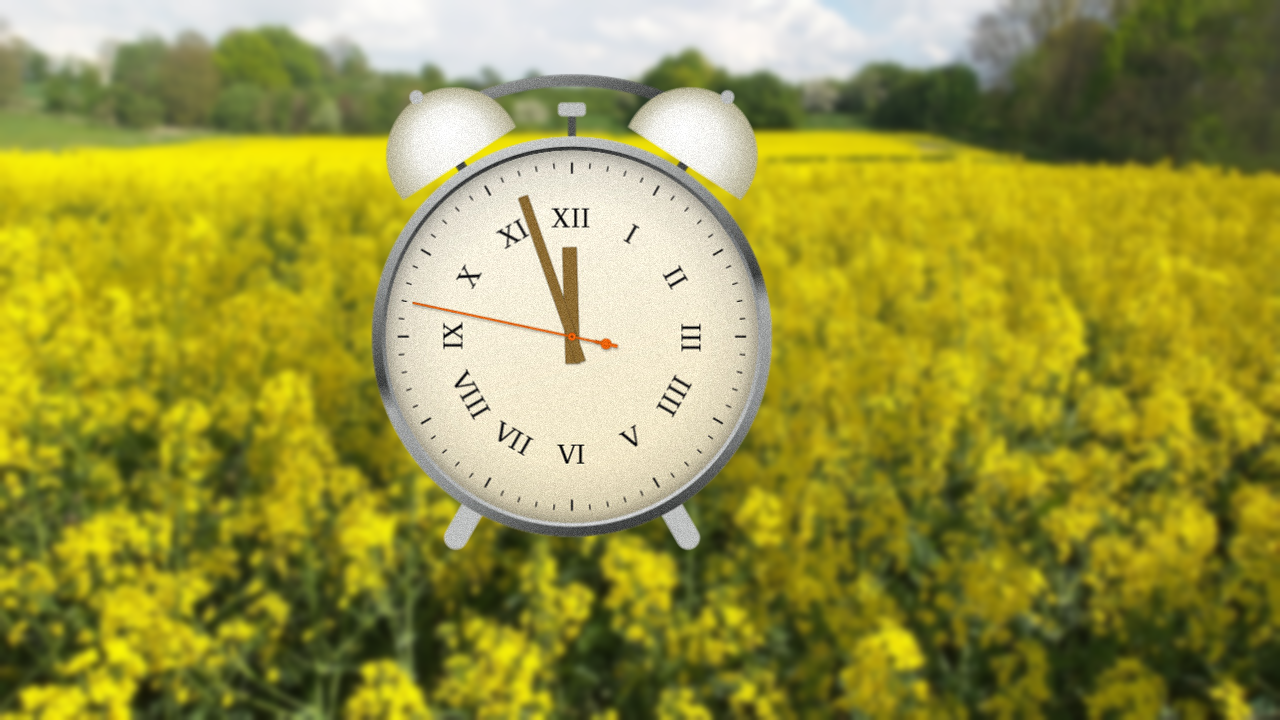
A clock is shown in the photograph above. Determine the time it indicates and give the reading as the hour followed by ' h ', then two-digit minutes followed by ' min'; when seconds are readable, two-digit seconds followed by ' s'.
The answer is 11 h 56 min 47 s
